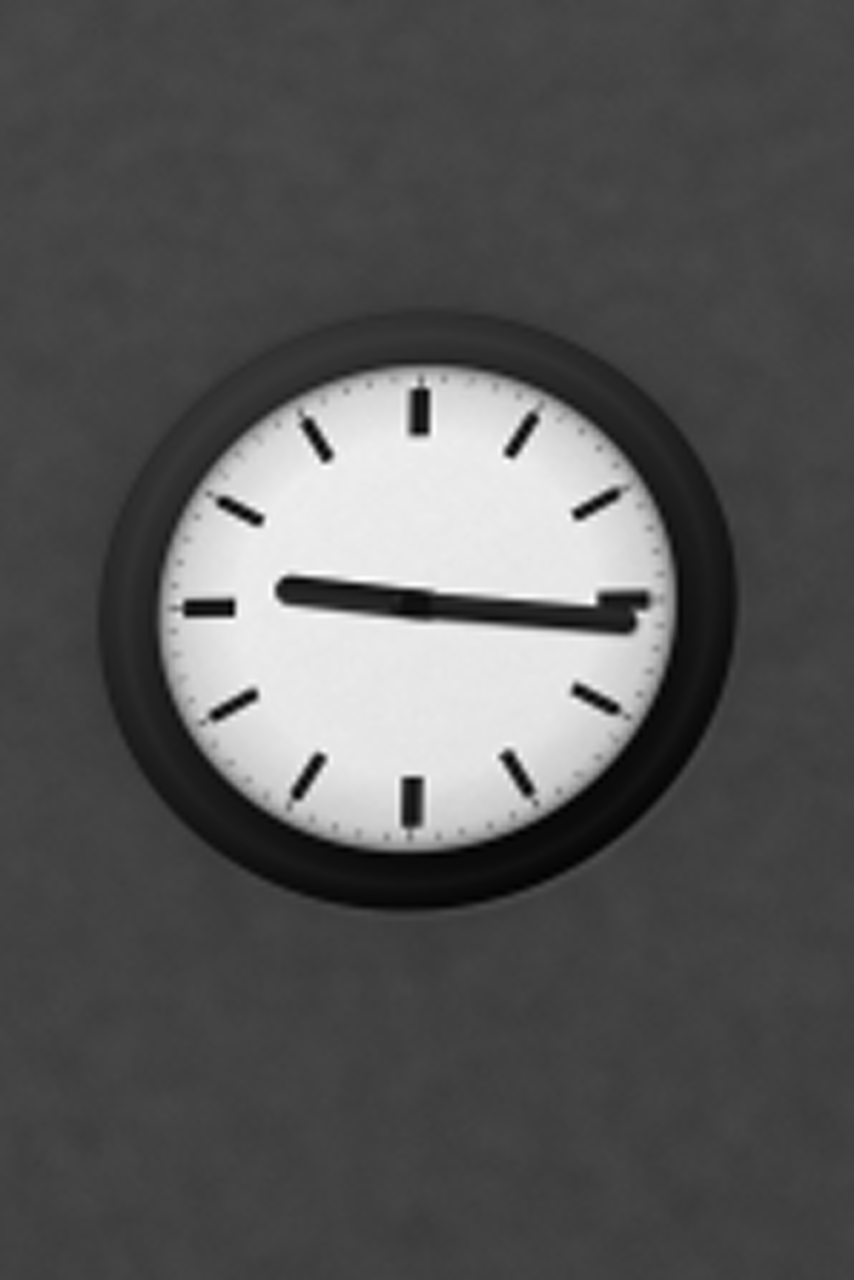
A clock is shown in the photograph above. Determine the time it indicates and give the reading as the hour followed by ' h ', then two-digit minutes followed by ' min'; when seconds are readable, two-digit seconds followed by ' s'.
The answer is 9 h 16 min
